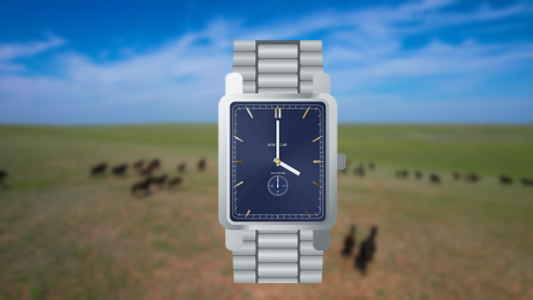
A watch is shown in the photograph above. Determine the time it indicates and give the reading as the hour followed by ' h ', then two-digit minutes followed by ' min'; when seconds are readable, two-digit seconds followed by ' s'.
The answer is 4 h 00 min
